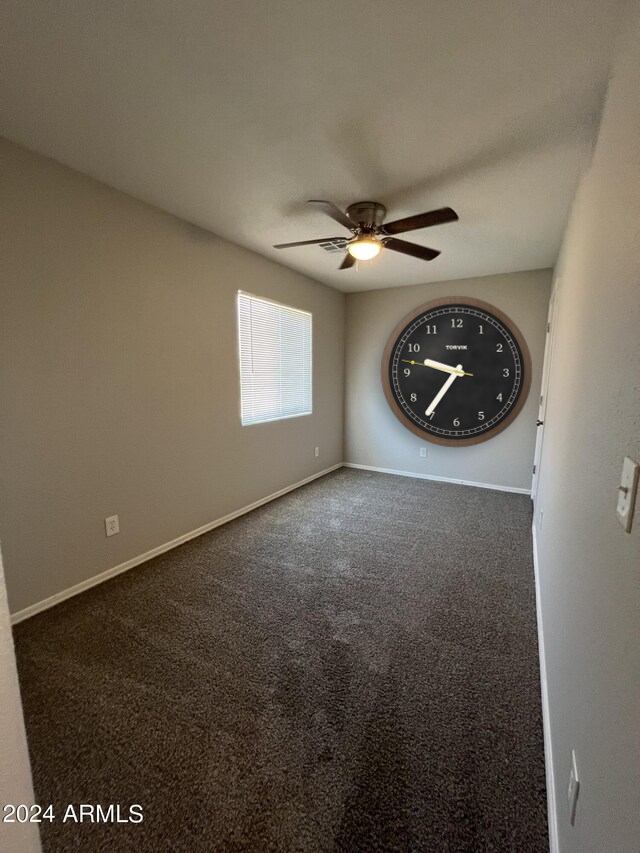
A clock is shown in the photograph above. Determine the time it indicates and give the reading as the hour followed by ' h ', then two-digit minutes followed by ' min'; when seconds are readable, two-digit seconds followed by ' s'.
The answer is 9 h 35 min 47 s
